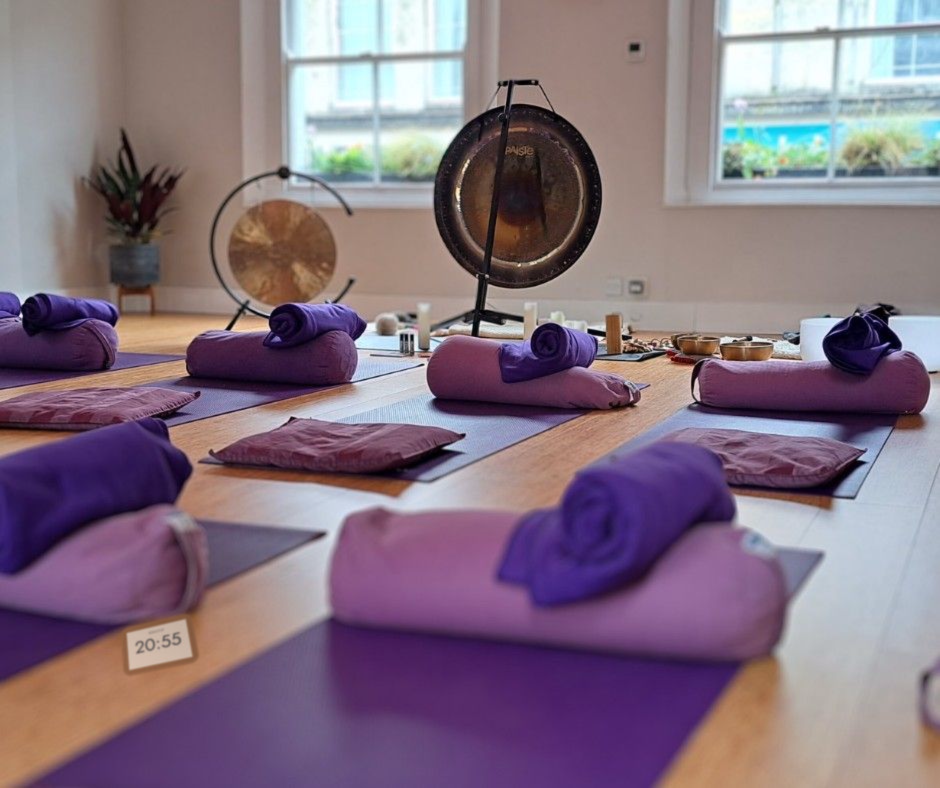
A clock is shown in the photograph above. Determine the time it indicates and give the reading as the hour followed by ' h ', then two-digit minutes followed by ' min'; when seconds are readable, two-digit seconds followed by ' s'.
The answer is 20 h 55 min
